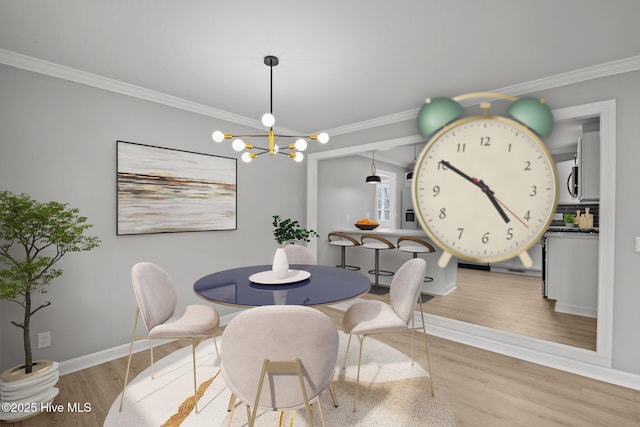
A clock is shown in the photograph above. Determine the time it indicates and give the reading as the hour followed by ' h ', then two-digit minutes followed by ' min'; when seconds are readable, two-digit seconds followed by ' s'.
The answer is 4 h 50 min 22 s
